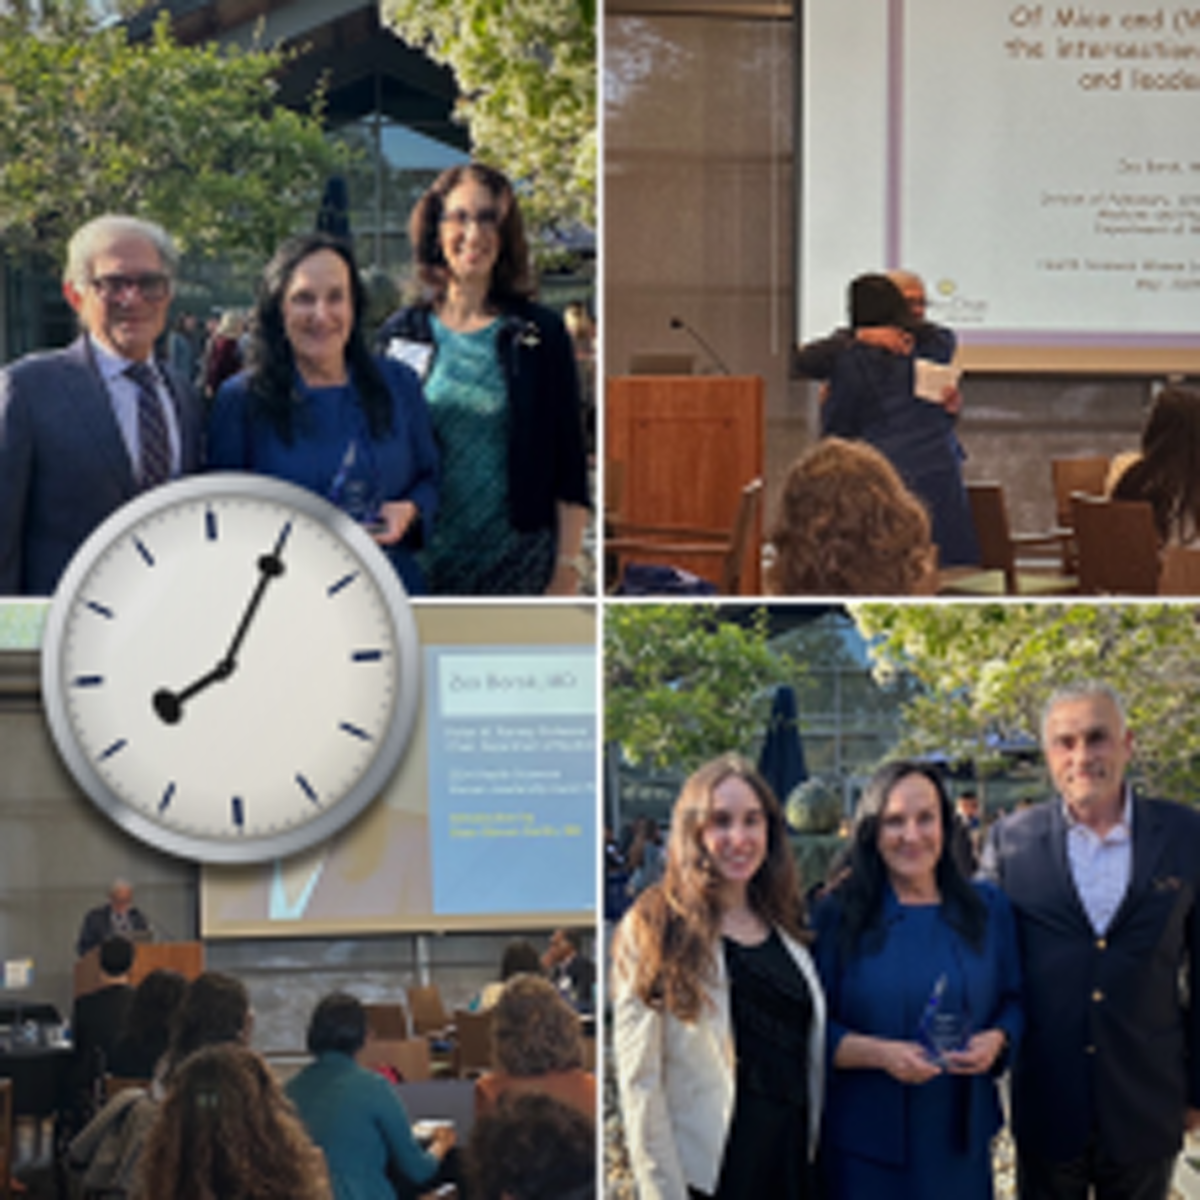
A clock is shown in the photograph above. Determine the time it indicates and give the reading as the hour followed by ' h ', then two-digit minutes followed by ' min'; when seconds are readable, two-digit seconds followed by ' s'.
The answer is 8 h 05 min
